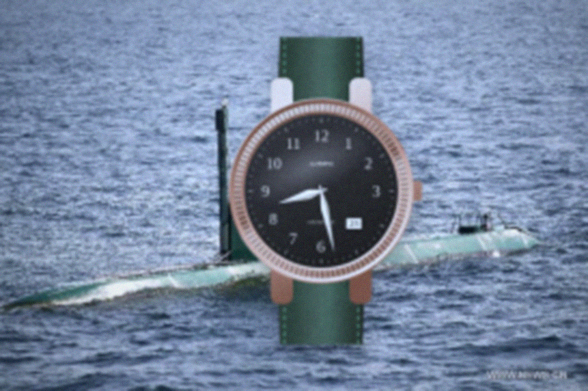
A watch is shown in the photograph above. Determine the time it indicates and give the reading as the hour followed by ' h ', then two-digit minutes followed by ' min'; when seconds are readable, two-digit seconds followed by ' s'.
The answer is 8 h 28 min
